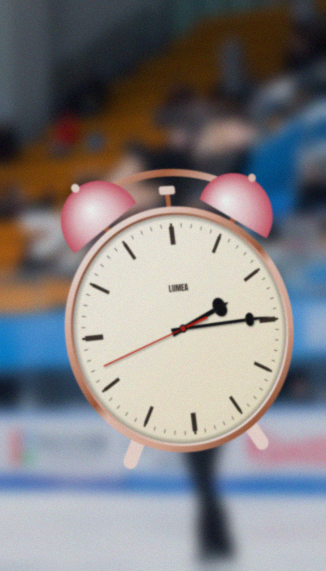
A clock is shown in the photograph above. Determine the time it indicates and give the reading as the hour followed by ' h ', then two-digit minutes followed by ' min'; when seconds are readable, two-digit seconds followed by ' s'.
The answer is 2 h 14 min 42 s
